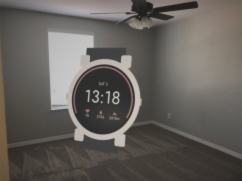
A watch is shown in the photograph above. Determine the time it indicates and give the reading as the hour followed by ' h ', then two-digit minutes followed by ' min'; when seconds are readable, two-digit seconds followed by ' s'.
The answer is 13 h 18 min
